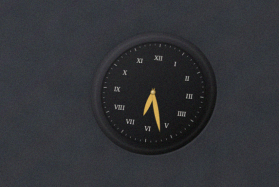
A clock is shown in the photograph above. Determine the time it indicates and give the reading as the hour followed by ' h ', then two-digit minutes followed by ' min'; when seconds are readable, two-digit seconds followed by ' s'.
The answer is 6 h 27 min
